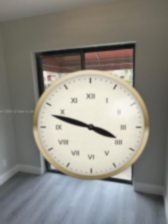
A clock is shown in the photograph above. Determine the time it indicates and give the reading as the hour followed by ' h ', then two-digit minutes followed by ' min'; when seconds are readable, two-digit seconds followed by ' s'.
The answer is 3 h 48 min
